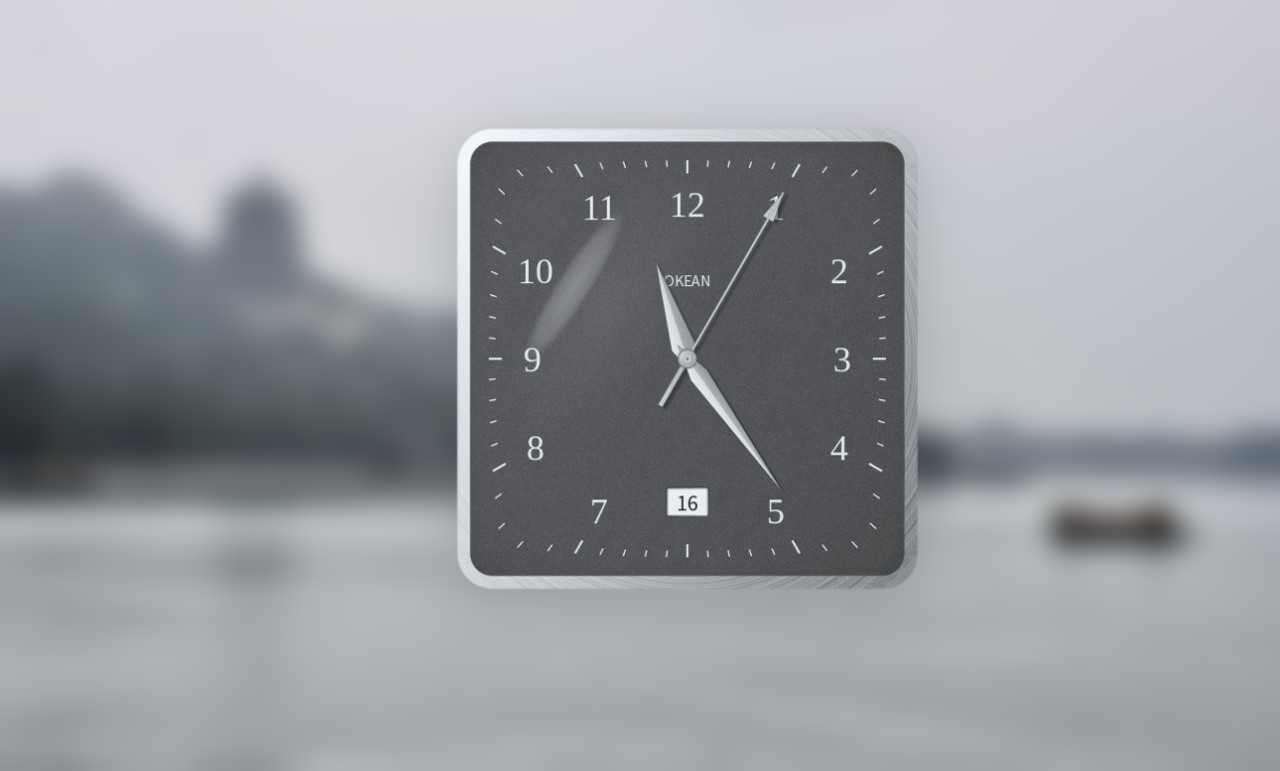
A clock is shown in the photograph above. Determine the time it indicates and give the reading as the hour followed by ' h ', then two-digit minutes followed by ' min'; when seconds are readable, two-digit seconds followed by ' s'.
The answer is 11 h 24 min 05 s
